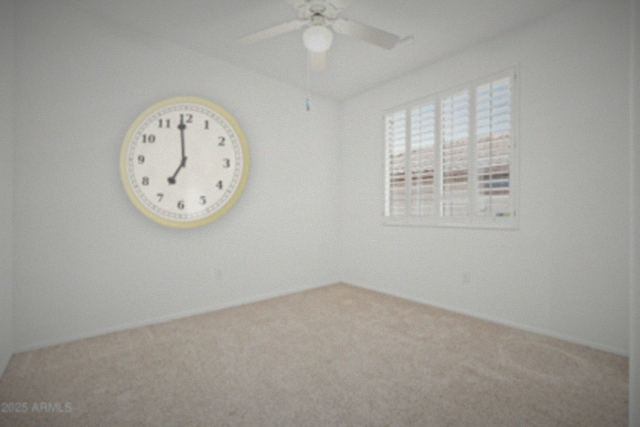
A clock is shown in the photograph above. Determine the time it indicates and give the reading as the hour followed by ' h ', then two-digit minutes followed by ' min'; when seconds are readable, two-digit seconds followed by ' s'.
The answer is 6 h 59 min
